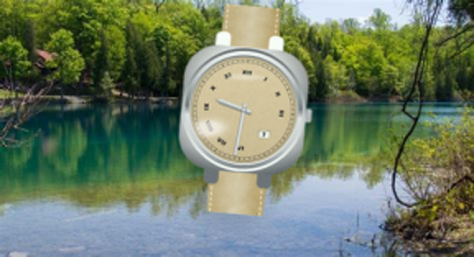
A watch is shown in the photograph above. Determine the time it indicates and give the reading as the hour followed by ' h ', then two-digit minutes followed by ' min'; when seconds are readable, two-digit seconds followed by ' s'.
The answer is 9 h 31 min
